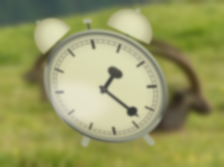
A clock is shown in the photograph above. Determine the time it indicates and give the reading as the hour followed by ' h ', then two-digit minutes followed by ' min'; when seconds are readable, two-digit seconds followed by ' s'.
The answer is 1 h 23 min
